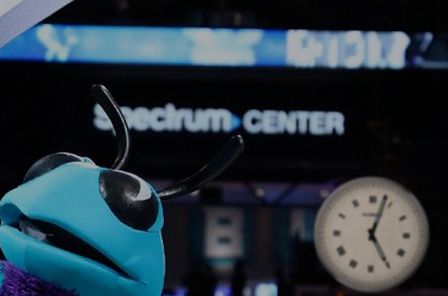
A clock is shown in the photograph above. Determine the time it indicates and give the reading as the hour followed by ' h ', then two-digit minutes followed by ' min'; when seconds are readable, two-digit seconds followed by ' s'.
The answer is 5 h 03 min
